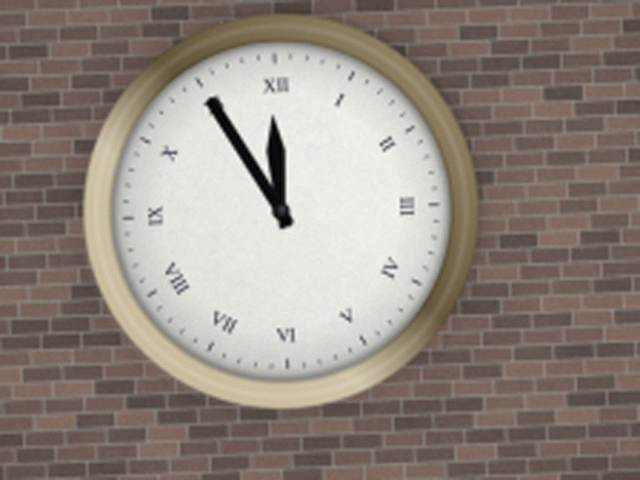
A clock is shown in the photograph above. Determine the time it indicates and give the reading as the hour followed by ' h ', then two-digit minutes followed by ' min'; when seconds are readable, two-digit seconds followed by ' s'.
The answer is 11 h 55 min
